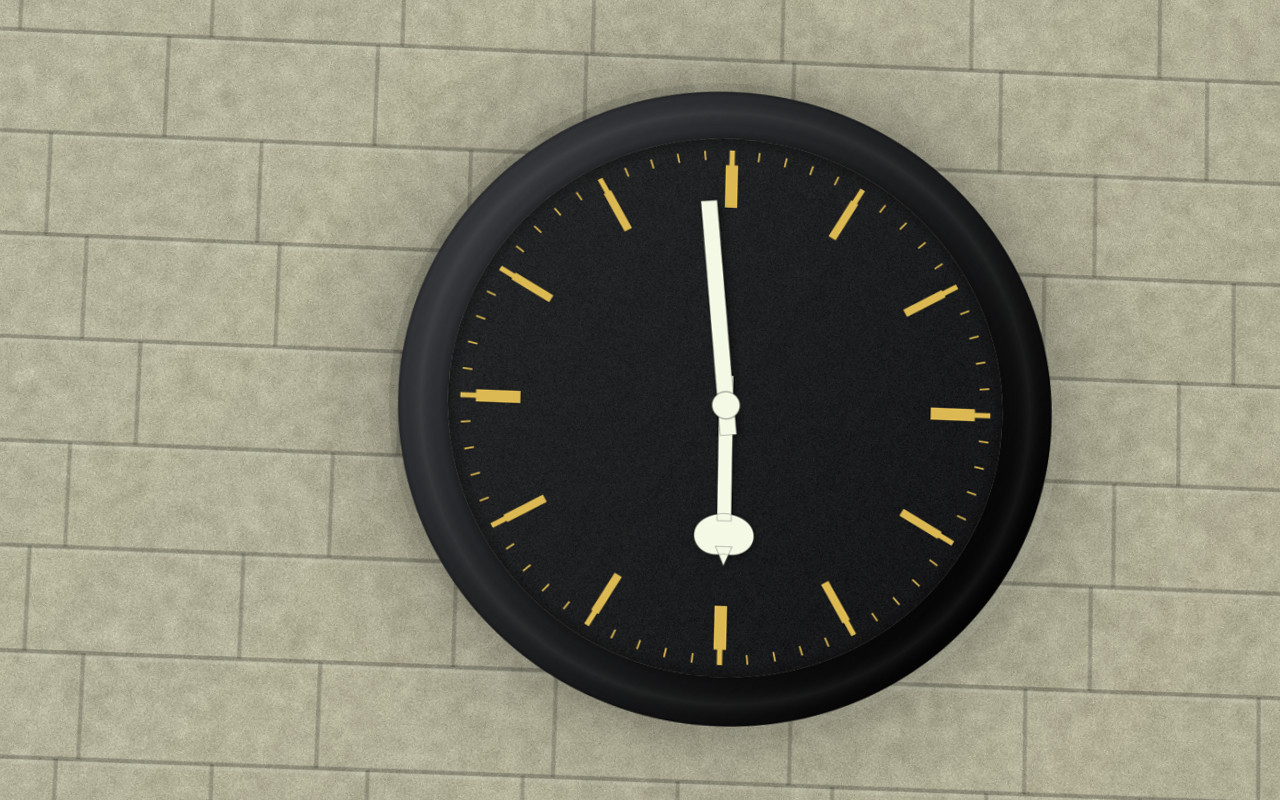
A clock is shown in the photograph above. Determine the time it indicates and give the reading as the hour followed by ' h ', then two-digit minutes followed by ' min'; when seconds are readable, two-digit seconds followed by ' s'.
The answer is 5 h 59 min
